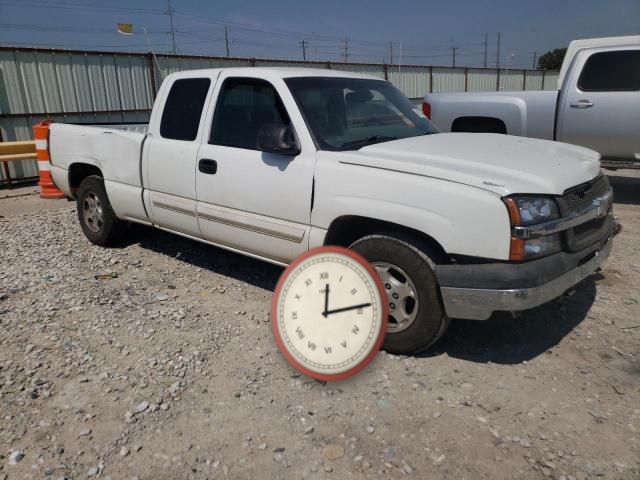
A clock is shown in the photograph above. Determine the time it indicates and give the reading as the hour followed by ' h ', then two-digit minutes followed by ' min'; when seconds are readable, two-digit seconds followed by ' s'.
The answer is 12 h 14 min
